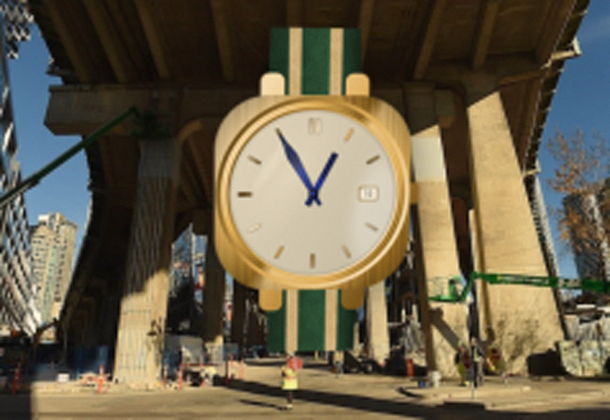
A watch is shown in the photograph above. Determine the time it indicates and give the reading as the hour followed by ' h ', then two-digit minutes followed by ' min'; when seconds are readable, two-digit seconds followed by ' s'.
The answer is 12 h 55 min
